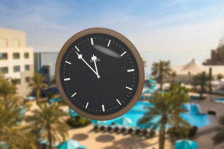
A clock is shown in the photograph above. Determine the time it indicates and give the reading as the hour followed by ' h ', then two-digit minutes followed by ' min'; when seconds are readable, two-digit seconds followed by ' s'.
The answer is 11 h 54 min
